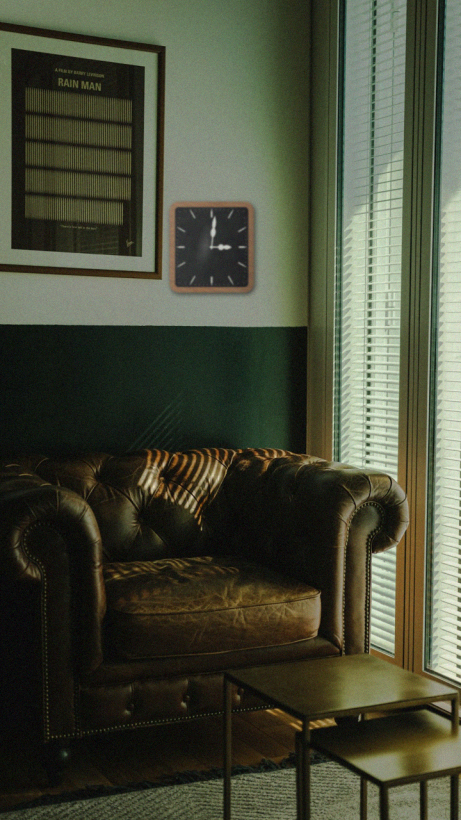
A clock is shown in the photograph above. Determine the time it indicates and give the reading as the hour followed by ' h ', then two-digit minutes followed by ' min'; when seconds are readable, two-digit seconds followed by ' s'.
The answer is 3 h 01 min
